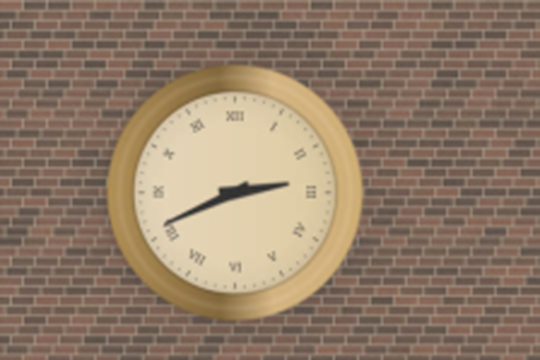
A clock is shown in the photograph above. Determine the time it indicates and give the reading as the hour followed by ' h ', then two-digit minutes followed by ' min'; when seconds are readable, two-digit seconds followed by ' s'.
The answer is 2 h 41 min
